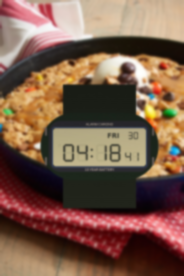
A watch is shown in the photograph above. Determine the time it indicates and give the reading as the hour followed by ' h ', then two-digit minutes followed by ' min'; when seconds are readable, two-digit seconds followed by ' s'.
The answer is 4 h 18 min
